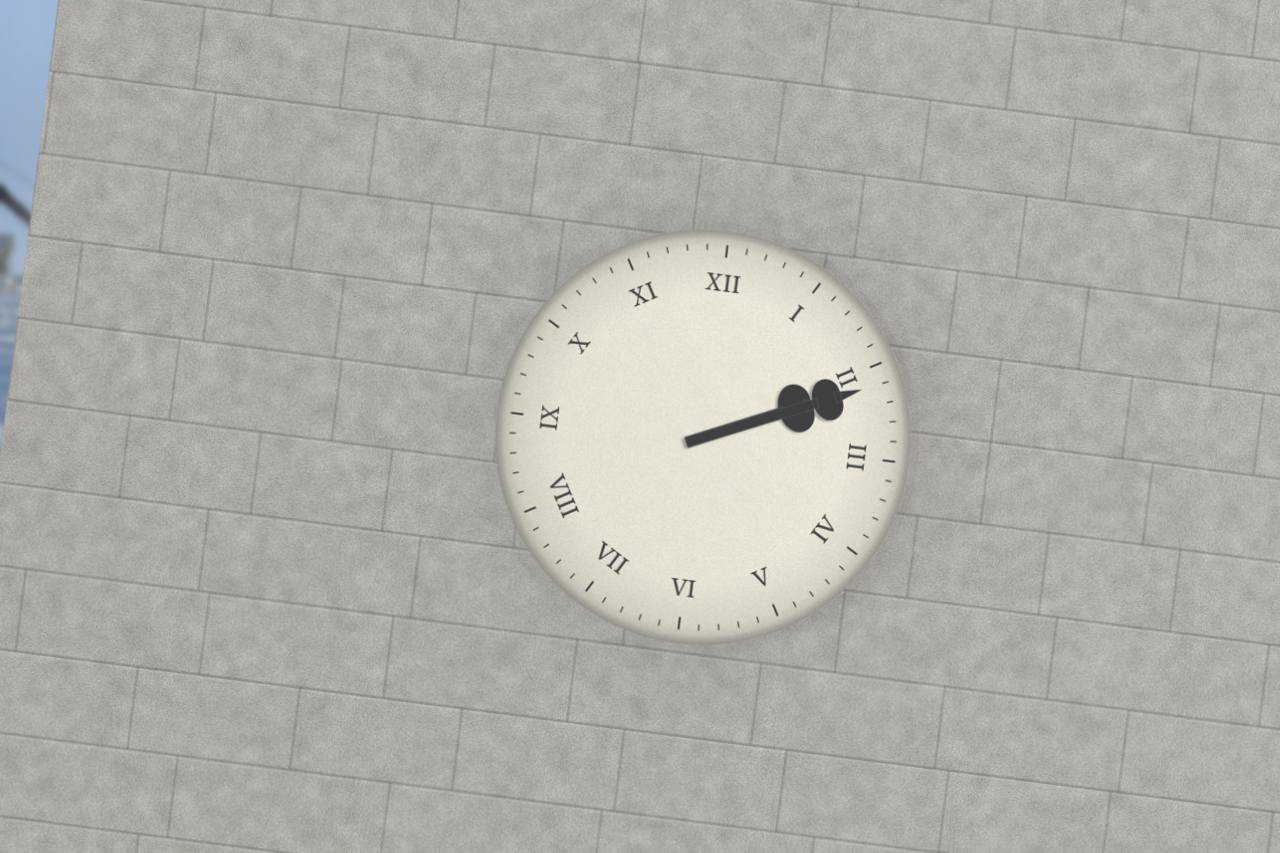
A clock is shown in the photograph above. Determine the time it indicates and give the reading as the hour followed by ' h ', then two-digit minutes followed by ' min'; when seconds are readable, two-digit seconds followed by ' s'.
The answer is 2 h 11 min
